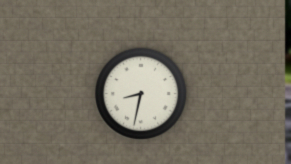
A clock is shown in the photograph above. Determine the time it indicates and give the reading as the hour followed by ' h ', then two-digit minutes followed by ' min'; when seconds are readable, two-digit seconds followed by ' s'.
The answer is 8 h 32 min
